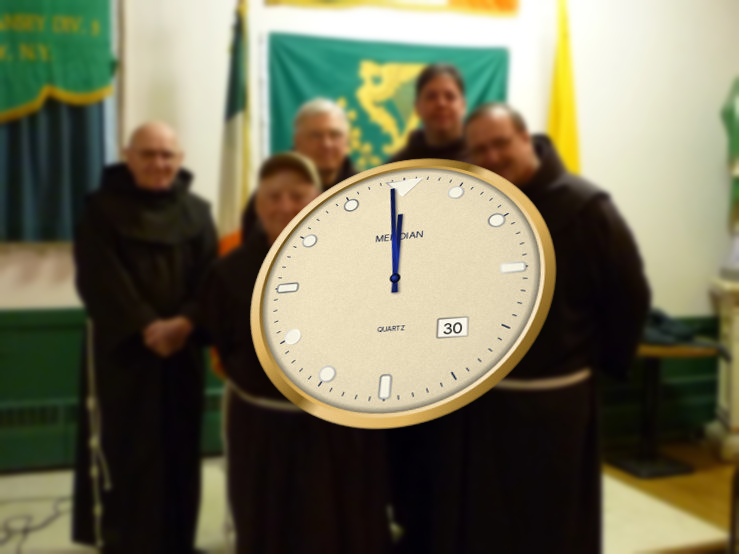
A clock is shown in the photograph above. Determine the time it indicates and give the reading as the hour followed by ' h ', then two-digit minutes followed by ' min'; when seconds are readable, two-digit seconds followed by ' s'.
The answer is 11 h 59 min
